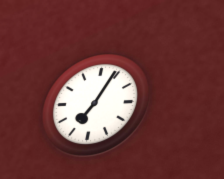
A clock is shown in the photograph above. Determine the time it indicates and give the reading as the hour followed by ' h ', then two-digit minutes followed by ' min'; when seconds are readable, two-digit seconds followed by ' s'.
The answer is 7 h 04 min
